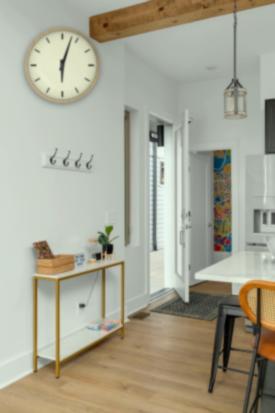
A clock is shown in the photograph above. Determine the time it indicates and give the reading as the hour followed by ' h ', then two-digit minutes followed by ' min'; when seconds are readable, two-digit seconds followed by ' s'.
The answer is 6 h 03 min
